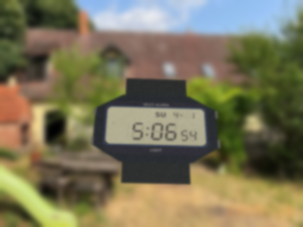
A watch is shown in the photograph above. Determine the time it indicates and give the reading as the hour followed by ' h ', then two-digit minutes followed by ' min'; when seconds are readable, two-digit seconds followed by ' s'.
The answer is 5 h 06 min 54 s
